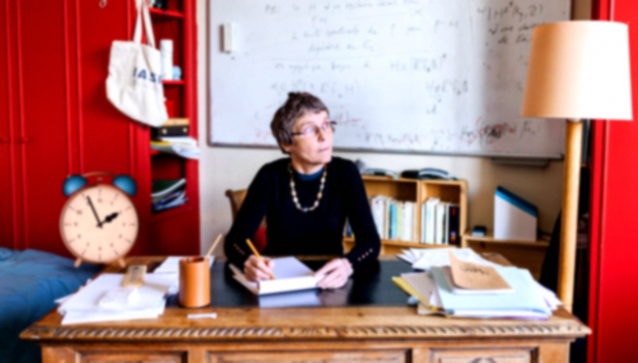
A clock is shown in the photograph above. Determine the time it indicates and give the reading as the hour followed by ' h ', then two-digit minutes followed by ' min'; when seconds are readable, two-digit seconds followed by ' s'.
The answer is 1 h 56 min
